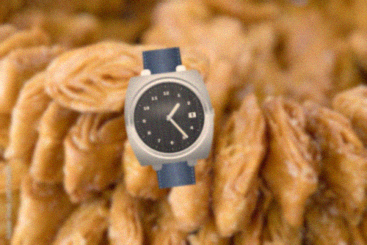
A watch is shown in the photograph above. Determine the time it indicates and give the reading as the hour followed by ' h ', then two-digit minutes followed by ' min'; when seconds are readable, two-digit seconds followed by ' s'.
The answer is 1 h 24 min
